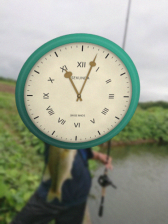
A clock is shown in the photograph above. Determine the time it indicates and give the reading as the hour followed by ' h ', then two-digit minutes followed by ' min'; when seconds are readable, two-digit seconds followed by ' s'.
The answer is 11 h 03 min
